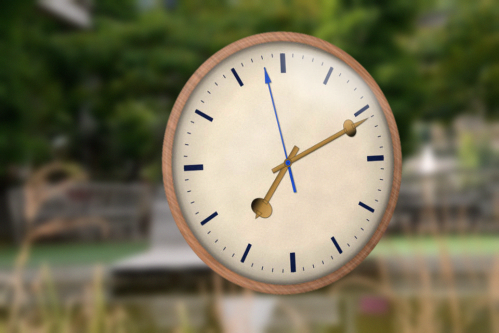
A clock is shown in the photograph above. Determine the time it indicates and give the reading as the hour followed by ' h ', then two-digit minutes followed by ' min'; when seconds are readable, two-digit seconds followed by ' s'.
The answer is 7 h 10 min 58 s
